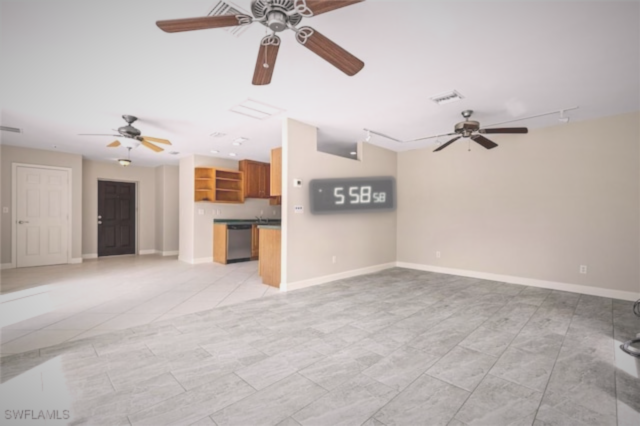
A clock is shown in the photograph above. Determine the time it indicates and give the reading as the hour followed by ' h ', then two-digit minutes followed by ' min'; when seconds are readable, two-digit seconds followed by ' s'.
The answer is 5 h 58 min
